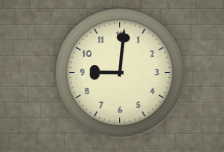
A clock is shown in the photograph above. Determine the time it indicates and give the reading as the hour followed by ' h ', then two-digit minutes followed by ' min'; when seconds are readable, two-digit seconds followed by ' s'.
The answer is 9 h 01 min
